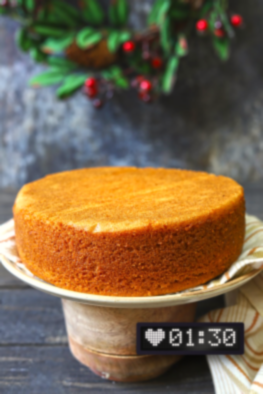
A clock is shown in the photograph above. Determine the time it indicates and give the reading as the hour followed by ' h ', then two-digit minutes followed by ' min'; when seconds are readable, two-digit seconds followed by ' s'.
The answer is 1 h 30 min
